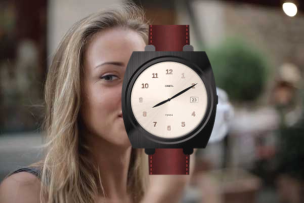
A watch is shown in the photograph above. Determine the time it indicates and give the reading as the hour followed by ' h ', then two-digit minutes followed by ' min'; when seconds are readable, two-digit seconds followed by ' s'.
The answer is 8 h 10 min
